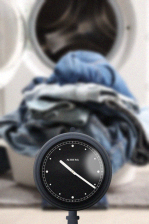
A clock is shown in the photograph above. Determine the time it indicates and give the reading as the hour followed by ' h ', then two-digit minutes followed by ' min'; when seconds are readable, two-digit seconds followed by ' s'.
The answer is 10 h 21 min
